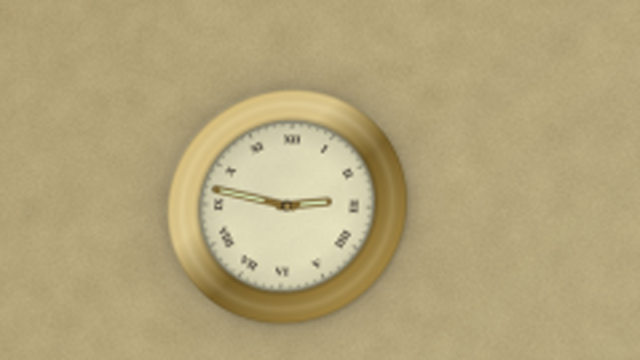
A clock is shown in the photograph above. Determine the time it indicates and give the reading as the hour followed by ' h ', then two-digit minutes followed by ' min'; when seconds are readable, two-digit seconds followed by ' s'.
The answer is 2 h 47 min
